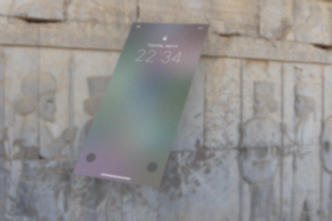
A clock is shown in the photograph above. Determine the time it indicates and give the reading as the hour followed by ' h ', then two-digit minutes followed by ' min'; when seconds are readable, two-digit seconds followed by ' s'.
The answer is 22 h 34 min
